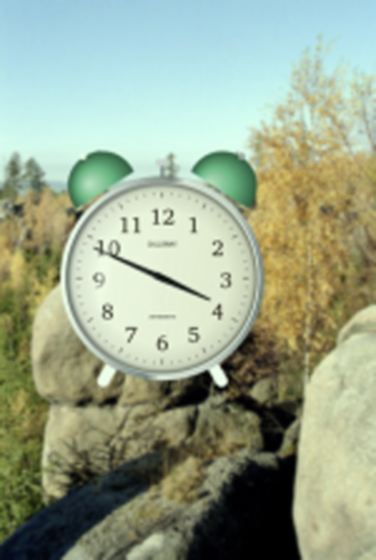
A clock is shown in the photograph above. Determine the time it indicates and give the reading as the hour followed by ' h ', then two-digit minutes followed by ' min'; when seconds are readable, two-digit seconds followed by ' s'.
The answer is 3 h 49 min
